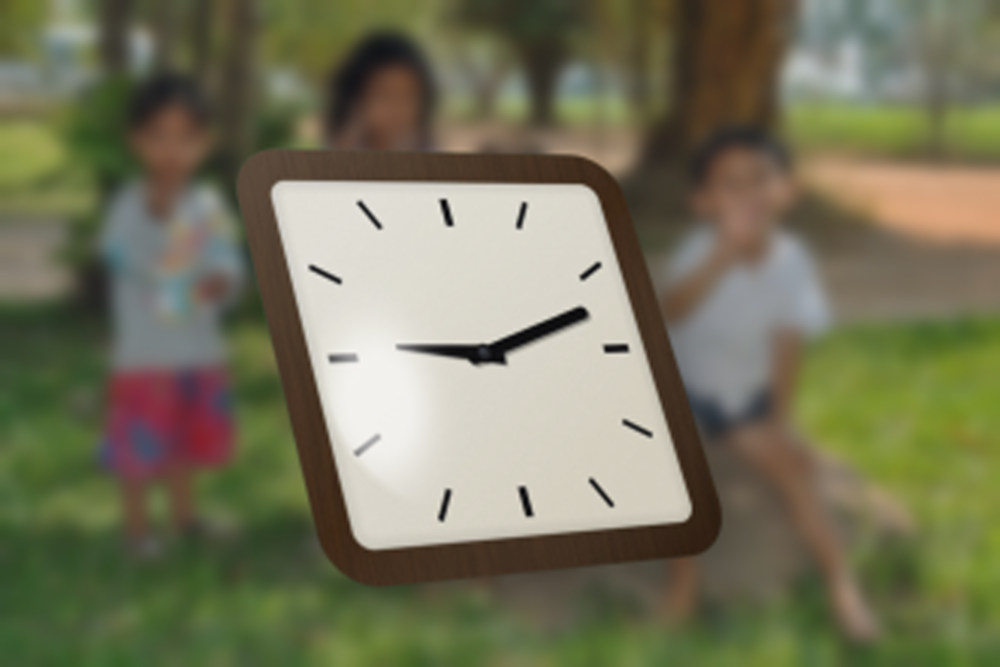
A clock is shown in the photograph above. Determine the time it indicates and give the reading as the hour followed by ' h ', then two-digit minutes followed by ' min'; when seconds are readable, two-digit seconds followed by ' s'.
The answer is 9 h 12 min
